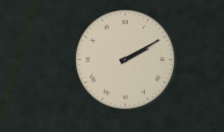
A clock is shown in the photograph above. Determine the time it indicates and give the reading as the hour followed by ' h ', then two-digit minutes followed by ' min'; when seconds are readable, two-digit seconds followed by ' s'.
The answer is 2 h 10 min
